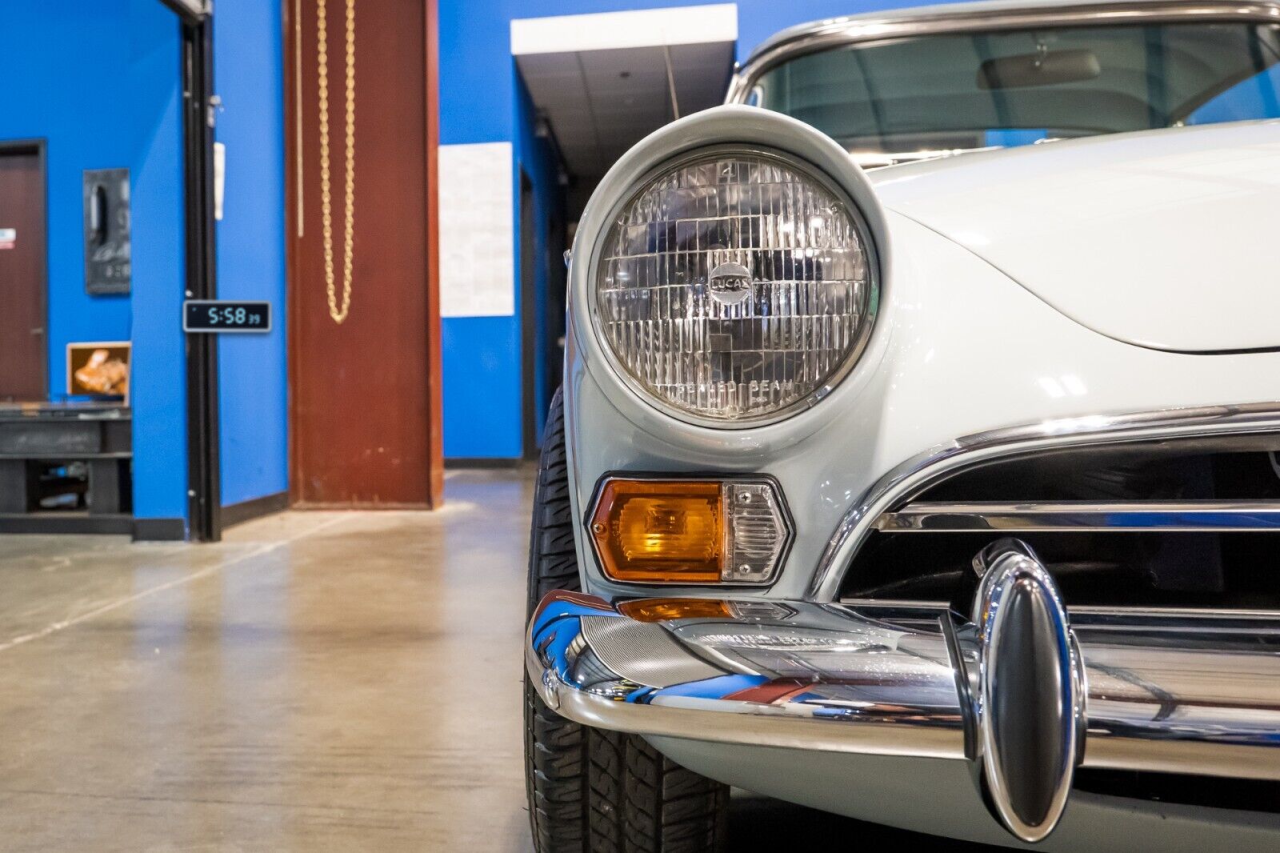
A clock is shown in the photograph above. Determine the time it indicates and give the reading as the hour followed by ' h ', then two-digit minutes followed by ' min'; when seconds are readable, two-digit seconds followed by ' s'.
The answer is 5 h 58 min
